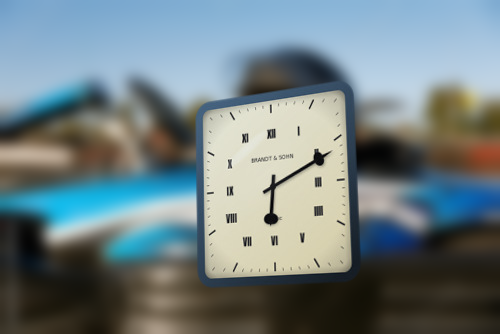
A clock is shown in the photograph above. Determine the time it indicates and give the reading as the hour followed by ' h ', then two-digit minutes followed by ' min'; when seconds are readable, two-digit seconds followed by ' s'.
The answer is 6 h 11 min
